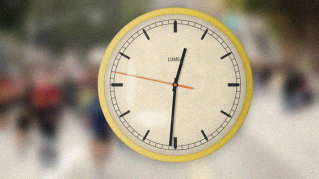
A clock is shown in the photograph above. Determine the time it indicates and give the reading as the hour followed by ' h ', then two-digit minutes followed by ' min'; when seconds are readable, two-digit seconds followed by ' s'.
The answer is 12 h 30 min 47 s
